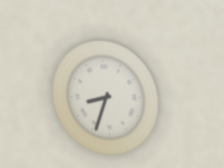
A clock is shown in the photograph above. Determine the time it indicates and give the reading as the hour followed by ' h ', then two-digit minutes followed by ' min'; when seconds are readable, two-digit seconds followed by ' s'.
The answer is 8 h 34 min
